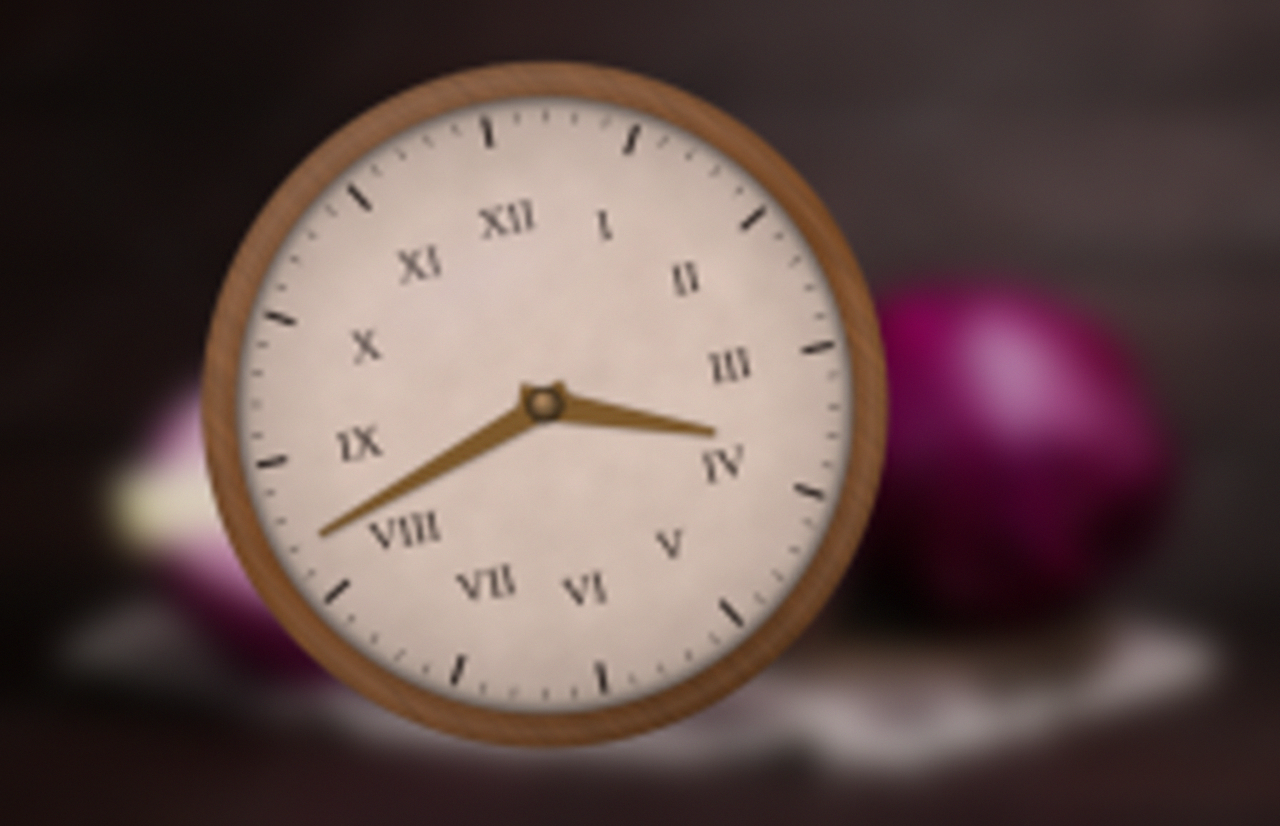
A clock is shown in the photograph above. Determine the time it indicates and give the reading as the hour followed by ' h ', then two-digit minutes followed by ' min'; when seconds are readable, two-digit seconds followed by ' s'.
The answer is 3 h 42 min
